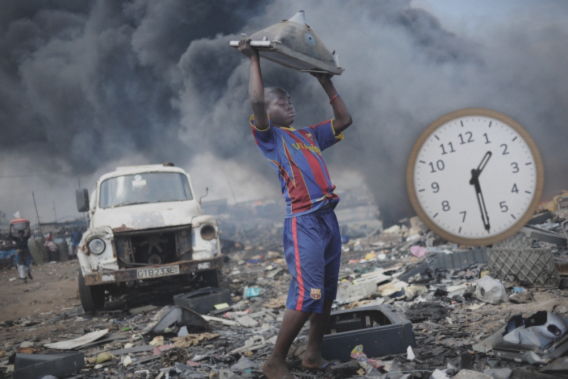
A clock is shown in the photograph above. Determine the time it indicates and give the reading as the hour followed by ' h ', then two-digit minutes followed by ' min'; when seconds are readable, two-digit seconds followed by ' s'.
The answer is 1 h 30 min
